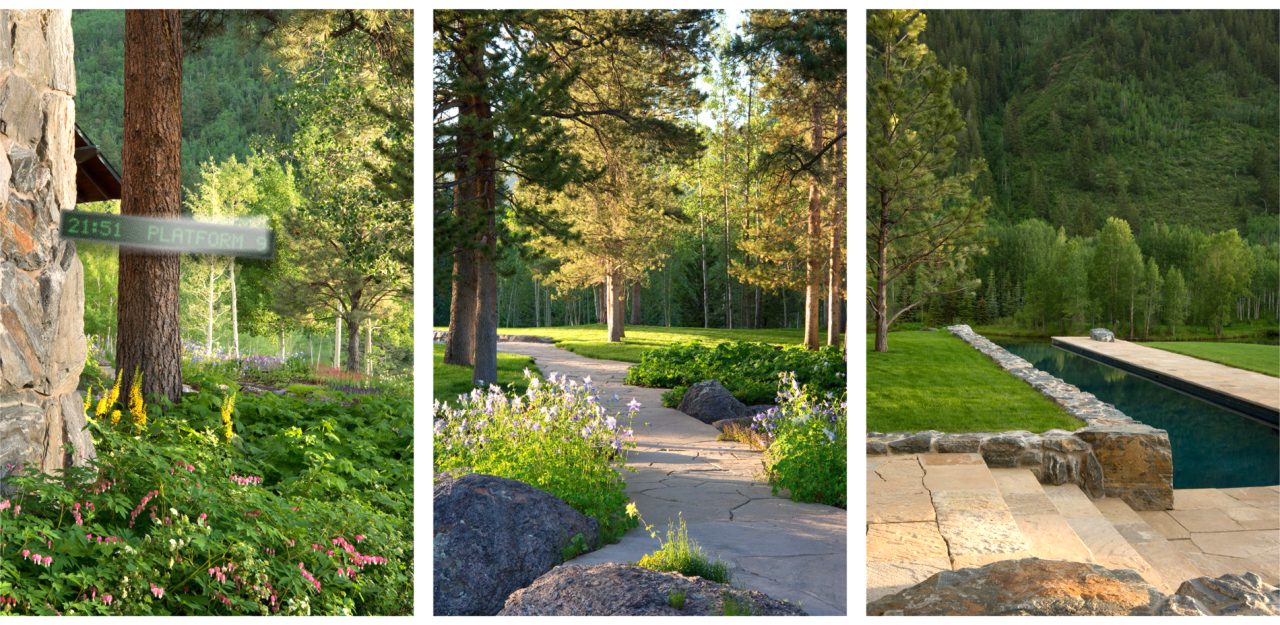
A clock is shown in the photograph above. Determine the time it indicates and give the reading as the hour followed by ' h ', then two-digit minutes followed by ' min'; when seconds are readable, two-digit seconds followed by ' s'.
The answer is 21 h 51 min
